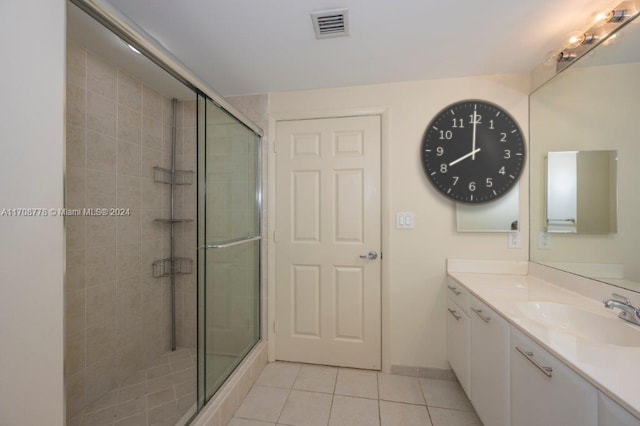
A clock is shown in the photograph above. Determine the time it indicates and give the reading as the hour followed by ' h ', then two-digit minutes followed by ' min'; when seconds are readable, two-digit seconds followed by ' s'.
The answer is 8 h 00 min
